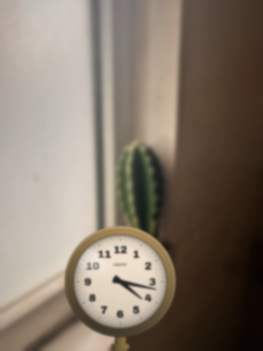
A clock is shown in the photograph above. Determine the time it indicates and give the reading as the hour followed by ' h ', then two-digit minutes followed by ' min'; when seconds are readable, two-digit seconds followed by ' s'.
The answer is 4 h 17 min
